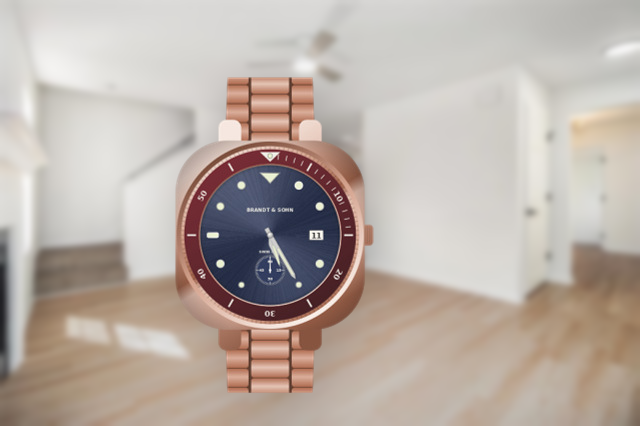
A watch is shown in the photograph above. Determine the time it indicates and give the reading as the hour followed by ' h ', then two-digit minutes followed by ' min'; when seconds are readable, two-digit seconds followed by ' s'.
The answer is 5 h 25 min
